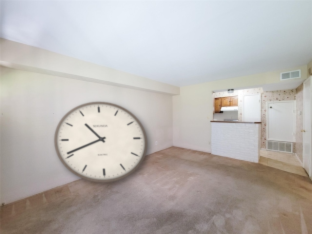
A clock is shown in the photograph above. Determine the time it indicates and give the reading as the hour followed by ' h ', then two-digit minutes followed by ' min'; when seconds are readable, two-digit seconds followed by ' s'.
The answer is 10 h 41 min
